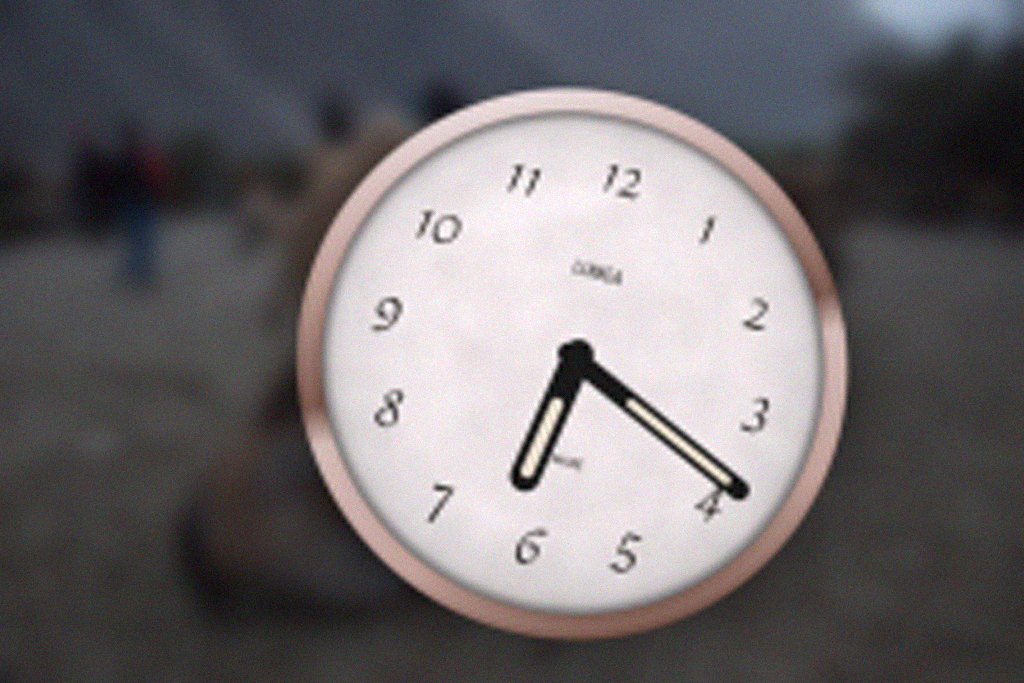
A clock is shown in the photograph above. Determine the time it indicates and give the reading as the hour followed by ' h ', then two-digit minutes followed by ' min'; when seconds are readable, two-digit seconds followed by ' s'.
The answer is 6 h 19 min
